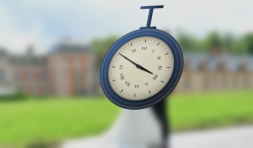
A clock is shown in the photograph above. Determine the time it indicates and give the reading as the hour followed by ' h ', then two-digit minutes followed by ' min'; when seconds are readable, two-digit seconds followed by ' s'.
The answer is 3 h 50 min
